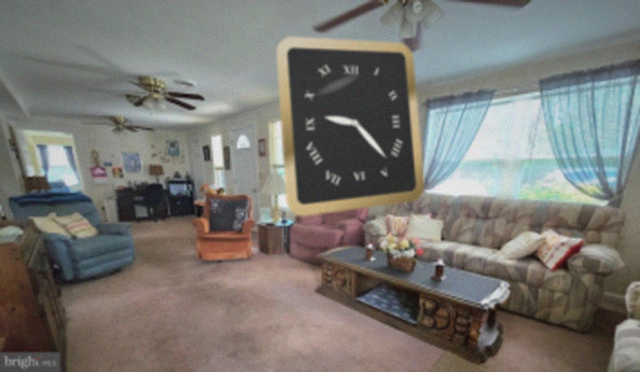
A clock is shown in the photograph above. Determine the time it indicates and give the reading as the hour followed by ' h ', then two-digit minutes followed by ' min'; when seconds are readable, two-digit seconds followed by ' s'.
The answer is 9 h 23 min
